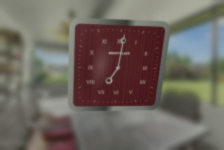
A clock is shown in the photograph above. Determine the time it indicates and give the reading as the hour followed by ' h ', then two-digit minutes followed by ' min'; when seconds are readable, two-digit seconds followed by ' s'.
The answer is 7 h 01 min
